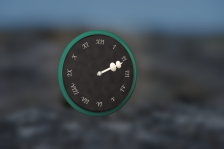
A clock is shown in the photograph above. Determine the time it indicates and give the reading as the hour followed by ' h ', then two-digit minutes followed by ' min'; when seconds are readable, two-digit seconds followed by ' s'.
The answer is 2 h 11 min
